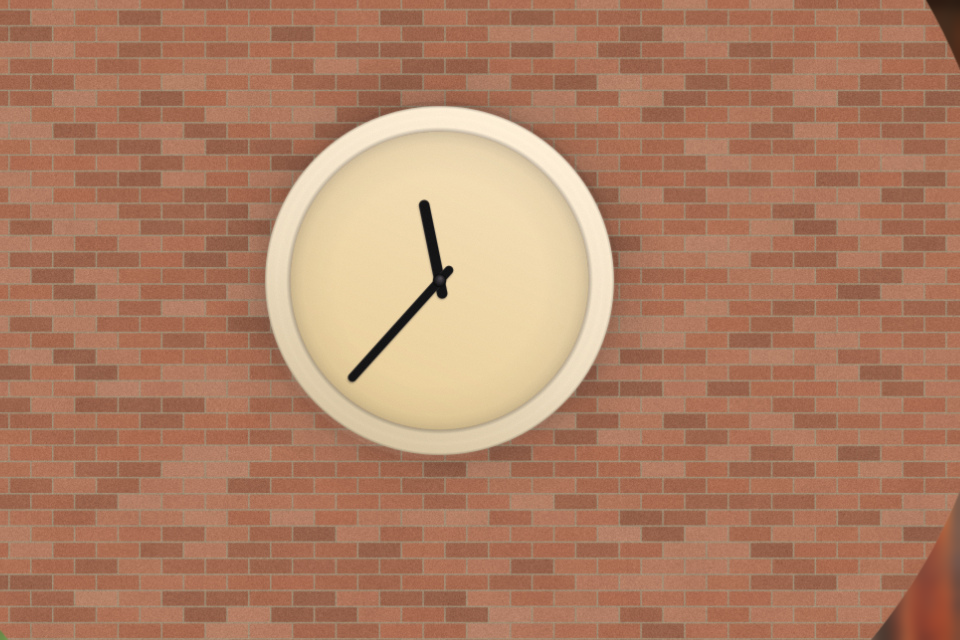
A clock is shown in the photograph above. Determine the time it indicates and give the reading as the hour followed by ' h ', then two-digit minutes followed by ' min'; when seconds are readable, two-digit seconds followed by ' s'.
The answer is 11 h 37 min
